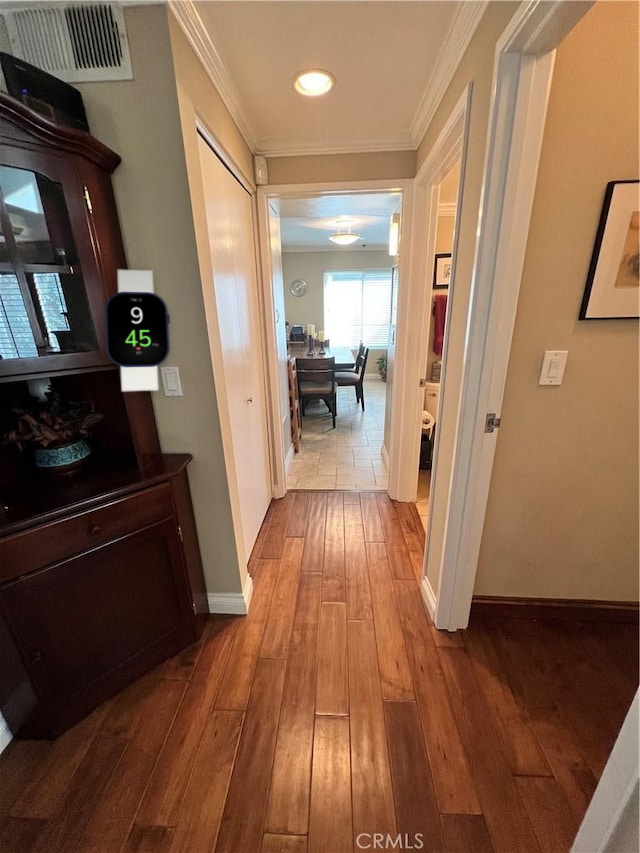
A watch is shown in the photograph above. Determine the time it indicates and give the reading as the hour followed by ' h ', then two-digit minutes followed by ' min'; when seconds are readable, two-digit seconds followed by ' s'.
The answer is 9 h 45 min
